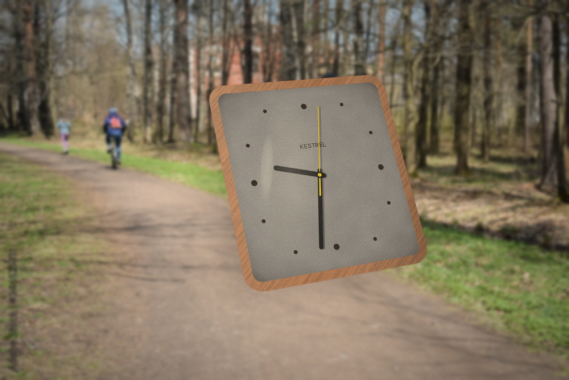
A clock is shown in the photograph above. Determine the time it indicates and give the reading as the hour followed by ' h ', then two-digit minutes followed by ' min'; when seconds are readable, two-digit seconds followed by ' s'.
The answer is 9 h 32 min 02 s
